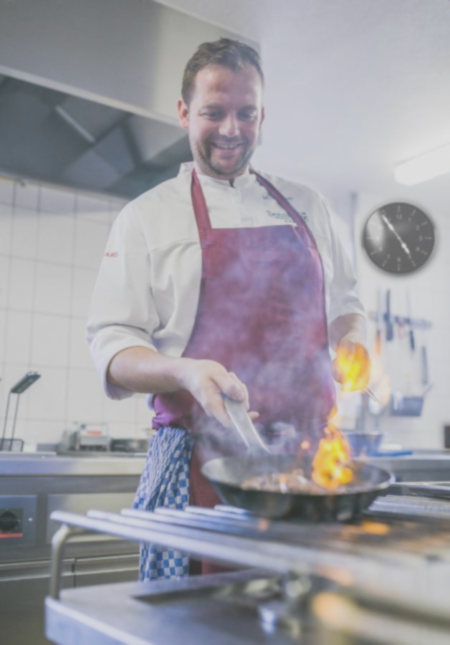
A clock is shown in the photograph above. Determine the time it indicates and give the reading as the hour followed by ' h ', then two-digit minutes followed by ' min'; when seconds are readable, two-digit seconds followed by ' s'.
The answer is 4 h 54 min
